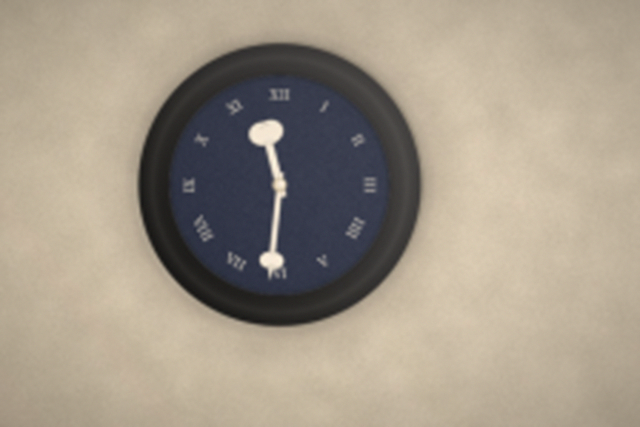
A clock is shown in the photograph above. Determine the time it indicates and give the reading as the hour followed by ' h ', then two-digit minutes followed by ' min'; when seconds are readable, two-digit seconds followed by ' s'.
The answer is 11 h 31 min
